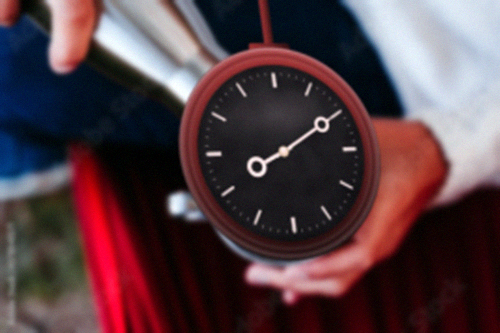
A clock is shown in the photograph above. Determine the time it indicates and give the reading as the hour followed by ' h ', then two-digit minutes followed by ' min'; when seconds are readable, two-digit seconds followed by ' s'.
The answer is 8 h 10 min
